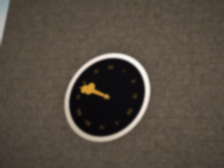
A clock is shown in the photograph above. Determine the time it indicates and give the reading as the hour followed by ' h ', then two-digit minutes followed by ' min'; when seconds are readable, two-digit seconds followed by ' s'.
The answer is 9 h 48 min
